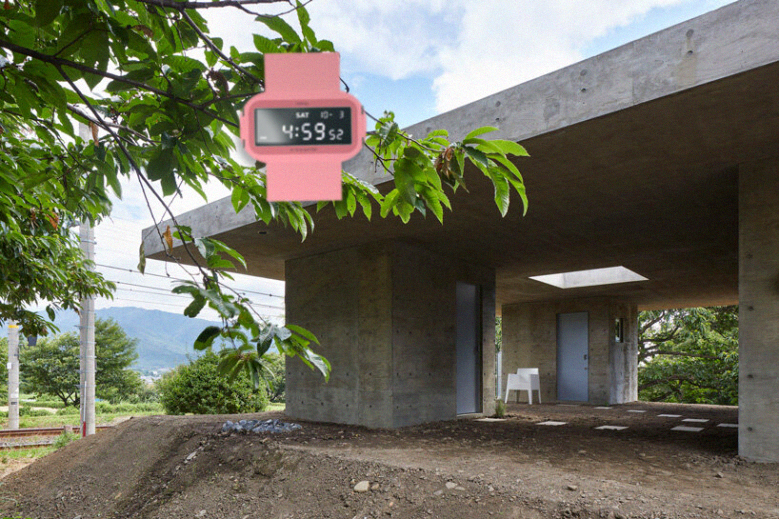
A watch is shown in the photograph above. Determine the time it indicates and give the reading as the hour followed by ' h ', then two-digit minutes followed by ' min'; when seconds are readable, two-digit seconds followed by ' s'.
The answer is 4 h 59 min 52 s
